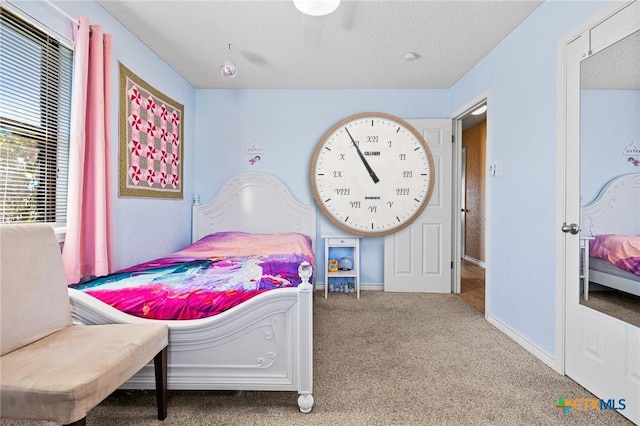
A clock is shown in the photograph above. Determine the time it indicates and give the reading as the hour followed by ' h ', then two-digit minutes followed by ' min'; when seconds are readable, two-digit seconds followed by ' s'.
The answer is 10 h 55 min
